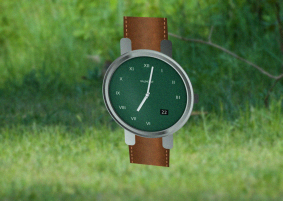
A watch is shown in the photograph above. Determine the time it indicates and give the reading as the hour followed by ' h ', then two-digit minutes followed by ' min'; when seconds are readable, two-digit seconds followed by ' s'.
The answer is 7 h 02 min
